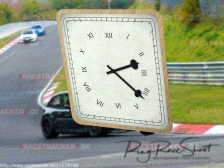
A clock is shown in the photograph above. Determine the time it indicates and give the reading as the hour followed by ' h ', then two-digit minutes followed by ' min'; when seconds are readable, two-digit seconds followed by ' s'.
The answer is 2 h 22 min
